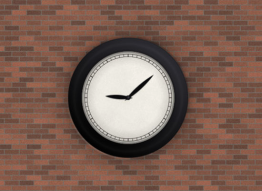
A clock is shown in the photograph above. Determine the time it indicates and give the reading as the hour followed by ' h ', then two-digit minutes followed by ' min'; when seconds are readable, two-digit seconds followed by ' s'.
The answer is 9 h 08 min
